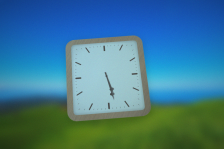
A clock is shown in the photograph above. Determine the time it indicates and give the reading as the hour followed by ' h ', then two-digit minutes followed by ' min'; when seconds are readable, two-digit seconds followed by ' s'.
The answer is 5 h 28 min
